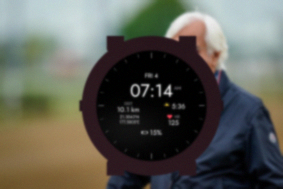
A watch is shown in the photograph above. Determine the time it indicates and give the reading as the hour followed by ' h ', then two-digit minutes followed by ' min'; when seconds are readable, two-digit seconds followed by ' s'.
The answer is 7 h 14 min
